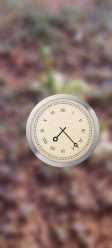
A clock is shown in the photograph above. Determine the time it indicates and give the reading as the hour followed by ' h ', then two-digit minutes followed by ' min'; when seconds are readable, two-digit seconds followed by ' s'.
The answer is 7 h 23 min
